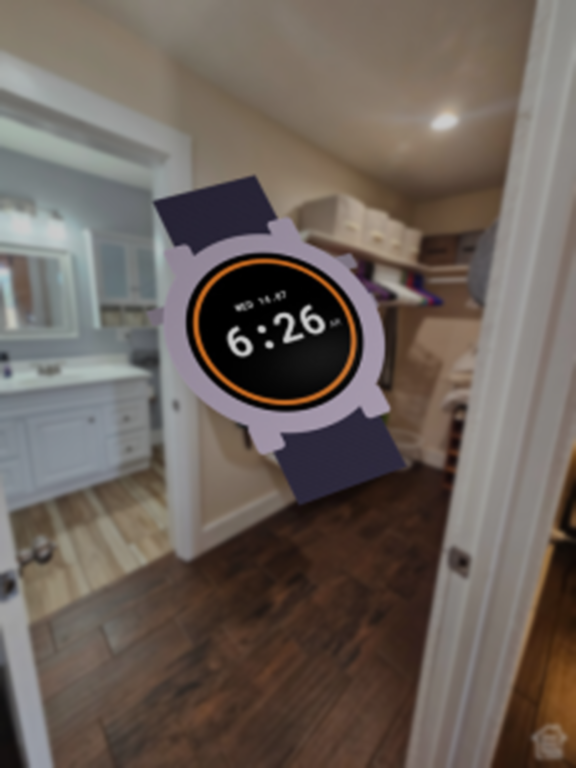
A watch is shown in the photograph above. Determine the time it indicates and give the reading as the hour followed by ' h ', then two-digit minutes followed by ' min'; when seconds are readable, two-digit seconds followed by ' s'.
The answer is 6 h 26 min
